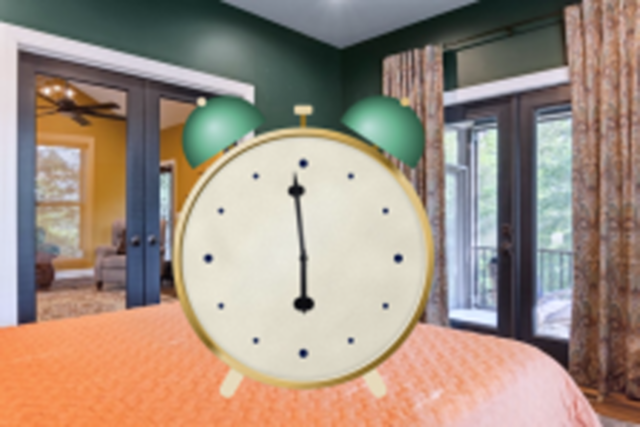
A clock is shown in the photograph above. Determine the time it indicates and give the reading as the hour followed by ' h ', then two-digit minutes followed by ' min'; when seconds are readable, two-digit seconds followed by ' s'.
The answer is 5 h 59 min
